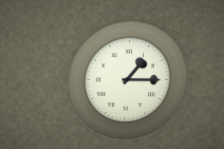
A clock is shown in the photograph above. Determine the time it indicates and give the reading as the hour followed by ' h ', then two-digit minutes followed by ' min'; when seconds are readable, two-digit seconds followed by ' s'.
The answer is 1 h 15 min
